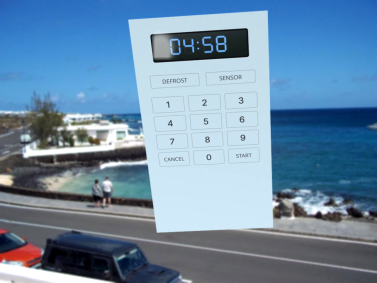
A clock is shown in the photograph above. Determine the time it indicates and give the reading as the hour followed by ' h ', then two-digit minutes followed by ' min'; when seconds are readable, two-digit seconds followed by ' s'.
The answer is 4 h 58 min
